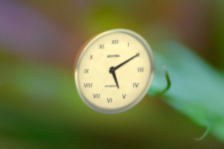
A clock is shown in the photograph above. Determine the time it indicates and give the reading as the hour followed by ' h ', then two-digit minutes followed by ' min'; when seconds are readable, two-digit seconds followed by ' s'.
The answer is 5 h 10 min
